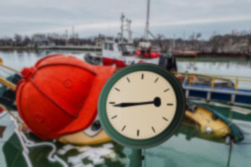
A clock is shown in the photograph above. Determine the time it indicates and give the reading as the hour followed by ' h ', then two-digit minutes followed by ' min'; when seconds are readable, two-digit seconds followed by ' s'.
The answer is 2 h 44 min
